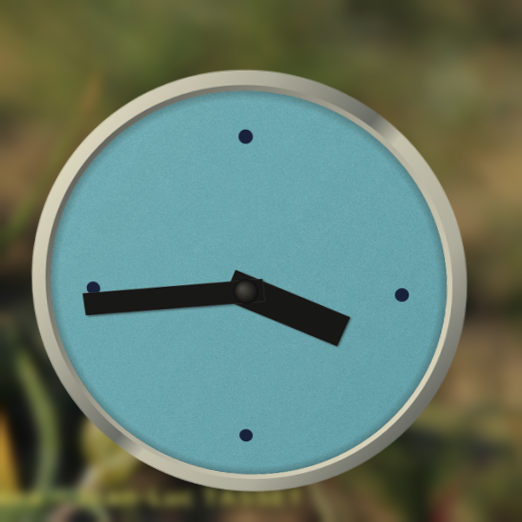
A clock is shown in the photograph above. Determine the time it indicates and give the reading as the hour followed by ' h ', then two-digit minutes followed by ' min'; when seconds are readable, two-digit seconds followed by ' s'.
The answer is 3 h 44 min
